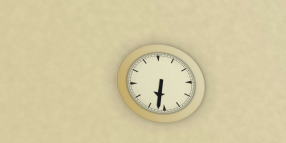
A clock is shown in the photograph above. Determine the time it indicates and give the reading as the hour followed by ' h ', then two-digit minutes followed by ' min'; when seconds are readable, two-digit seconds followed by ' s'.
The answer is 6 h 32 min
